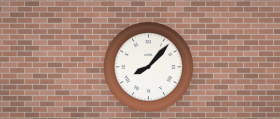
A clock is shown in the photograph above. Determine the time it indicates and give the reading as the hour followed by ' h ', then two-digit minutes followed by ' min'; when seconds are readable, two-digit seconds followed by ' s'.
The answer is 8 h 07 min
